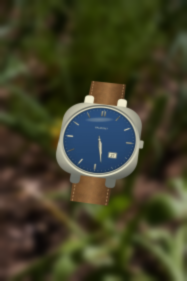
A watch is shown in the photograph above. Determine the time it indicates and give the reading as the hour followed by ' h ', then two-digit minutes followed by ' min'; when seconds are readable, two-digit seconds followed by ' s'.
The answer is 5 h 28 min
